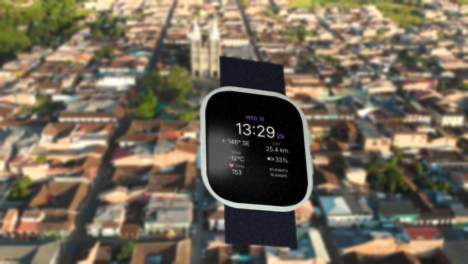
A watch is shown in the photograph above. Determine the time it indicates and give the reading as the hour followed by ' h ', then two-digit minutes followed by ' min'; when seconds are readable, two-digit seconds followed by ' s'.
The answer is 13 h 29 min
